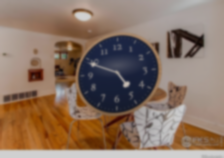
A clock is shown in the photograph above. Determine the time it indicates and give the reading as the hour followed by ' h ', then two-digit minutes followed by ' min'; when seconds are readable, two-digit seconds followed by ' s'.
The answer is 4 h 49 min
